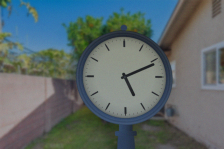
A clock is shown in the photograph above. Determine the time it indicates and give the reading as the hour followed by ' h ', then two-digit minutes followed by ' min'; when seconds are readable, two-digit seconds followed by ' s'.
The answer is 5 h 11 min
